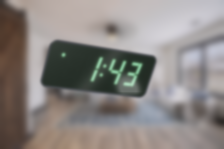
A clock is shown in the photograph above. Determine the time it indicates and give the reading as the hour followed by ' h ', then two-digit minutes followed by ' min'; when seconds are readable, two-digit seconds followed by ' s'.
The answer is 1 h 43 min
